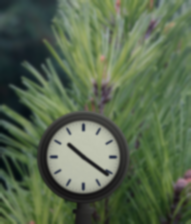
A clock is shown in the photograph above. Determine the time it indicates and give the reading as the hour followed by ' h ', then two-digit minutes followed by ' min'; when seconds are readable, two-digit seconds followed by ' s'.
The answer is 10 h 21 min
